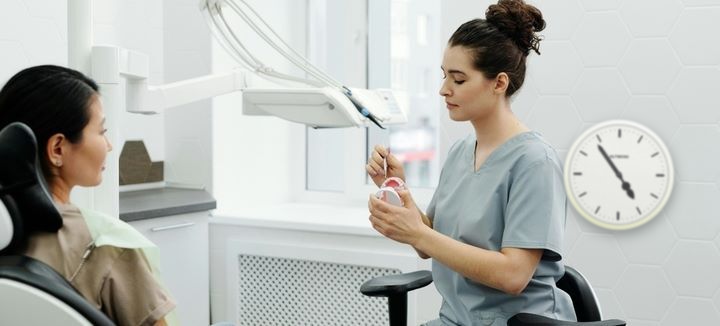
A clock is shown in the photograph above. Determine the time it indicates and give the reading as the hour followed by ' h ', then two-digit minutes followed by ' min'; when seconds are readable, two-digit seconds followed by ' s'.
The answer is 4 h 54 min
